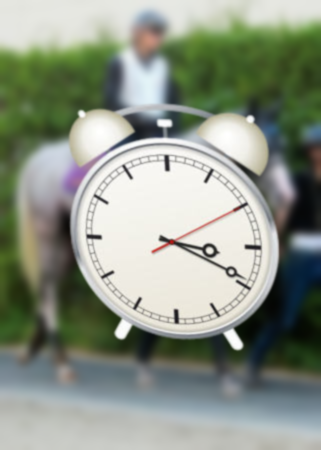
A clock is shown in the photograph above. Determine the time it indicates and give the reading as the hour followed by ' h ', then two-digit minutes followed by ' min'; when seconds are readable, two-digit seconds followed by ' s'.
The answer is 3 h 19 min 10 s
